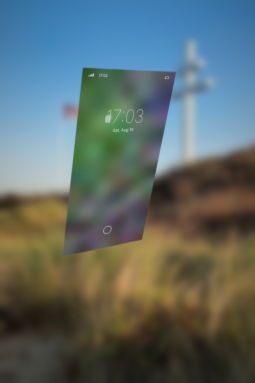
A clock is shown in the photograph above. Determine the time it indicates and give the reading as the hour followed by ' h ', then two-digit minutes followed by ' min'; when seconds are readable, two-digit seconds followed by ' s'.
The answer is 17 h 03 min
